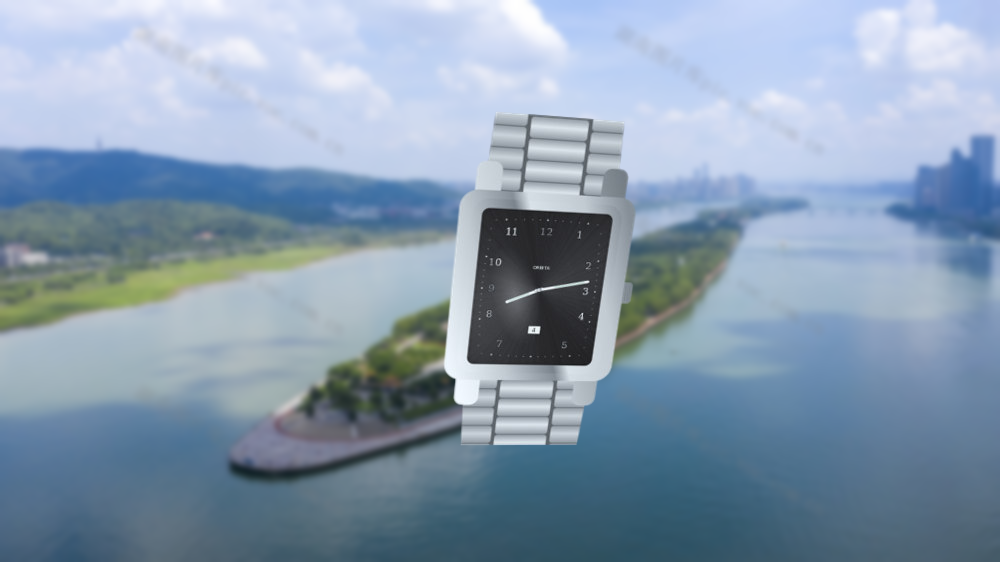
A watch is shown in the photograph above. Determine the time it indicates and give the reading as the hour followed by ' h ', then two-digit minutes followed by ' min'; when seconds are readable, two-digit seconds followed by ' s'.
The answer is 8 h 13 min
